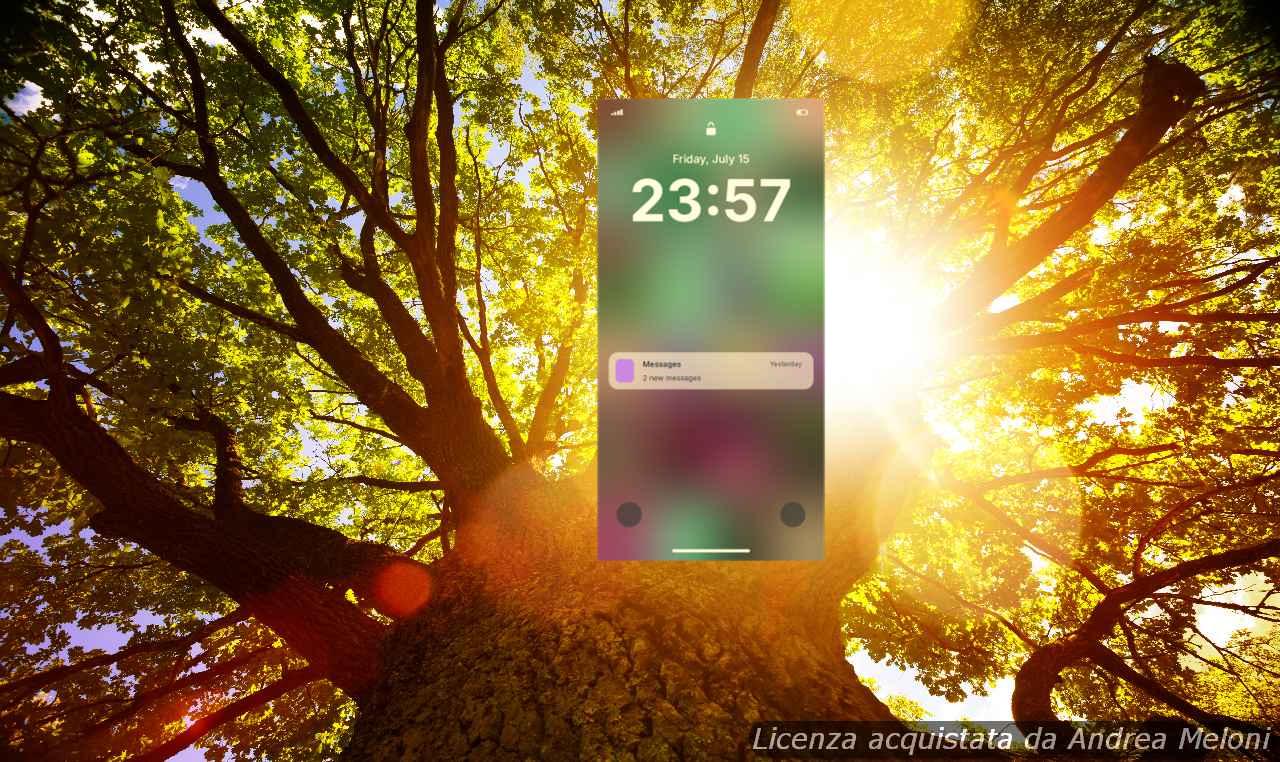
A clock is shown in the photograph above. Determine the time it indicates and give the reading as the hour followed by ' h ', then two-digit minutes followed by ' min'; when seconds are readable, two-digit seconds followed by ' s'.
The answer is 23 h 57 min
